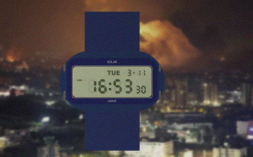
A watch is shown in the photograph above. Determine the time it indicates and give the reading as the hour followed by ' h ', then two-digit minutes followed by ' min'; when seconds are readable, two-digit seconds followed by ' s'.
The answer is 16 h 53 min 30 s
